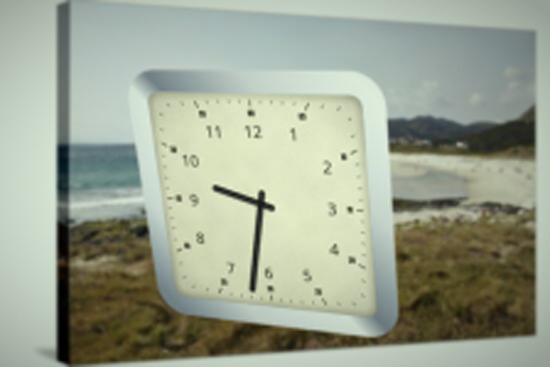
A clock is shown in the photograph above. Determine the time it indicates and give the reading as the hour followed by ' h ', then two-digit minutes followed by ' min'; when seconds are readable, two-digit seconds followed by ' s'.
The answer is 9 h 32 min
